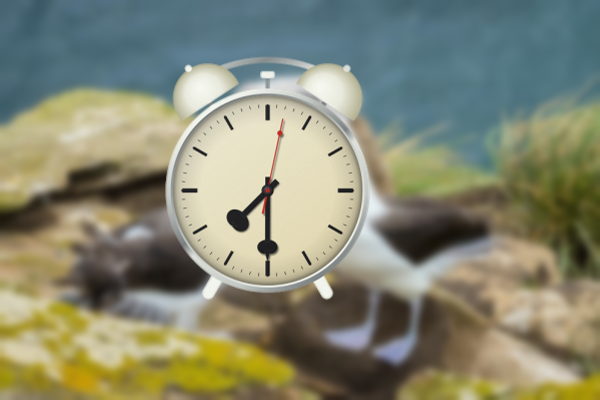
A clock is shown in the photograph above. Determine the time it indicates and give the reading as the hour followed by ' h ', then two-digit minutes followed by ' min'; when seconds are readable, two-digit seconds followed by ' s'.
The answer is 7 h 30 min 02 s
